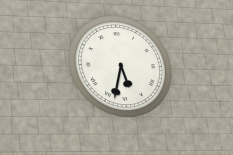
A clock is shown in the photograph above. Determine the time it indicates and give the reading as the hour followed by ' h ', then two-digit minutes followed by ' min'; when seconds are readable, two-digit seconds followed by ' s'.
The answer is 5 h 33 min
